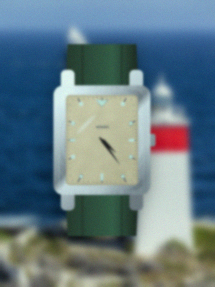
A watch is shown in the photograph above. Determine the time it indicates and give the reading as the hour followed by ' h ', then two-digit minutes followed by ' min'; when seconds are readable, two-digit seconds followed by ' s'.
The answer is 4 h 24 min
